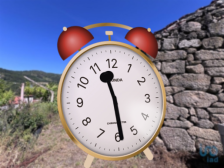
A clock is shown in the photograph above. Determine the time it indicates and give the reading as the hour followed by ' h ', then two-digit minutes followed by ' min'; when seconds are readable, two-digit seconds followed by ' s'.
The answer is 11 h 29 min
